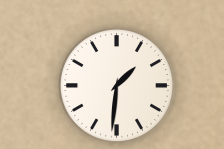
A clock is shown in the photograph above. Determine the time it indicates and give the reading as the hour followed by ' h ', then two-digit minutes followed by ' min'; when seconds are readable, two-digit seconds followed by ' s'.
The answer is 1 h 31 min
